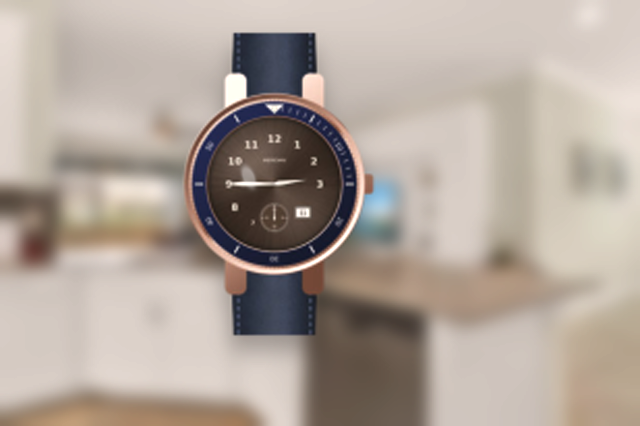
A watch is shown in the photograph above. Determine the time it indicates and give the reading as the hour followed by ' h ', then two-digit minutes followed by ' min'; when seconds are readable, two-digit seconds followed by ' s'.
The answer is 2 h 45 min
